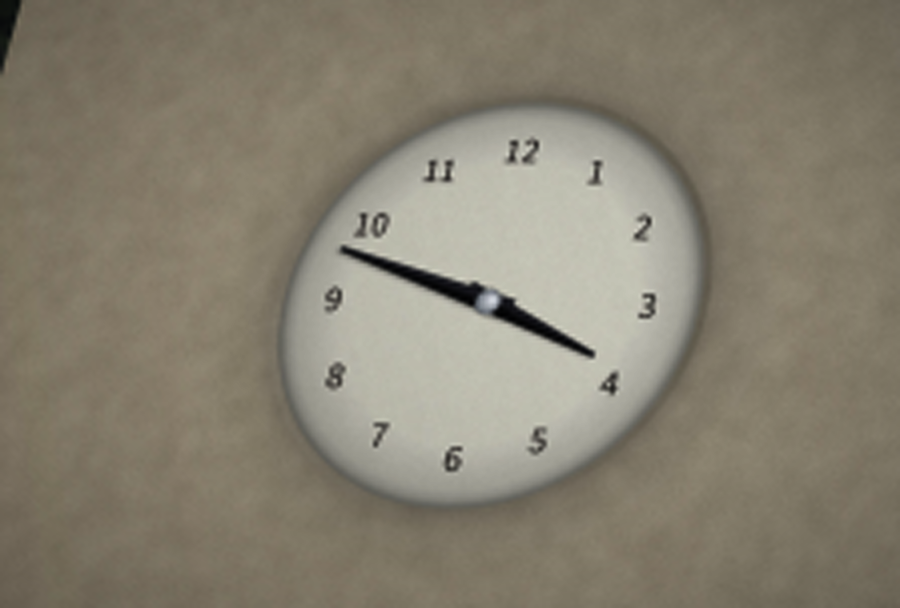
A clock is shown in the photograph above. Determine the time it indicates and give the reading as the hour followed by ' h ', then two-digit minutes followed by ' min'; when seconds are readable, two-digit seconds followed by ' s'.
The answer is 3 h 48 min
